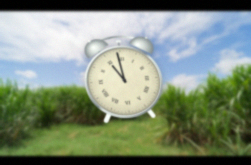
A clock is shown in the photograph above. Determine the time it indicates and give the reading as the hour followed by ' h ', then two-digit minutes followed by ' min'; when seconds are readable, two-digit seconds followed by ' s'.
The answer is 10 h 59 min
